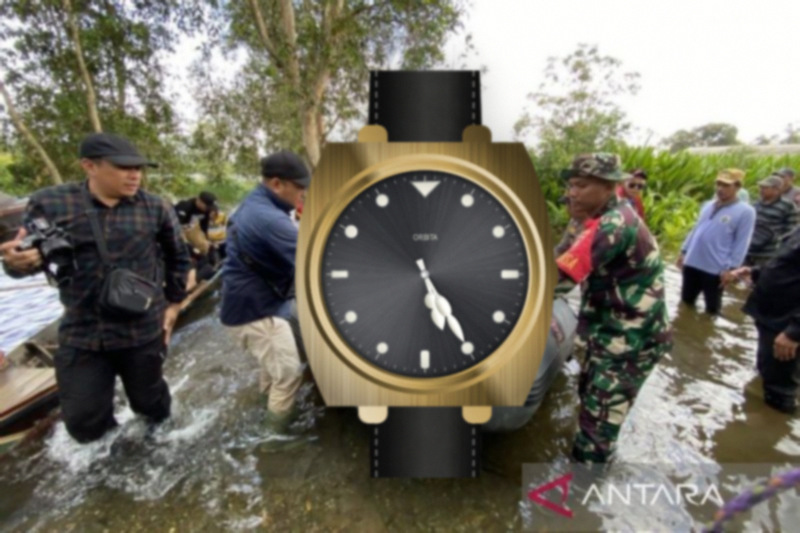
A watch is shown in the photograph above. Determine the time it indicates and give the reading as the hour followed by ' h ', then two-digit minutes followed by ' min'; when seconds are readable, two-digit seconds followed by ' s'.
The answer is 5 h 25 min
